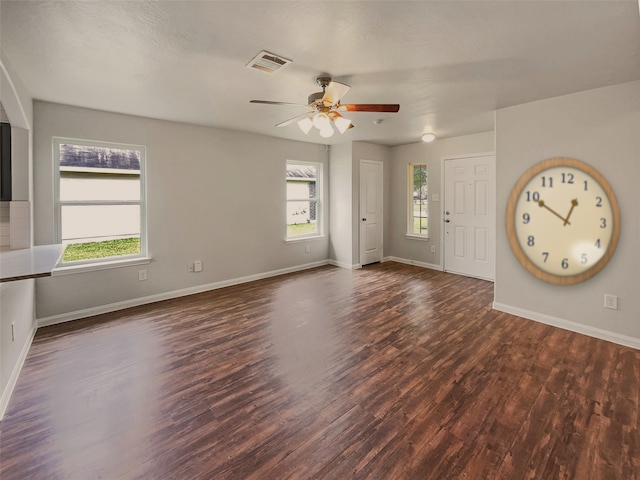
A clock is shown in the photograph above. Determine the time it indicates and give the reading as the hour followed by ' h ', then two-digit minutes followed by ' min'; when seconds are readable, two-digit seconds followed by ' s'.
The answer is 12 h 50 min
